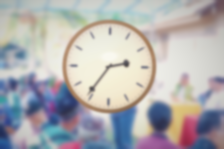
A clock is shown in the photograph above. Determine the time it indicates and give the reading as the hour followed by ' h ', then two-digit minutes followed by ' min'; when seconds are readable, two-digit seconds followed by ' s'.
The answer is 2 h 36 min
